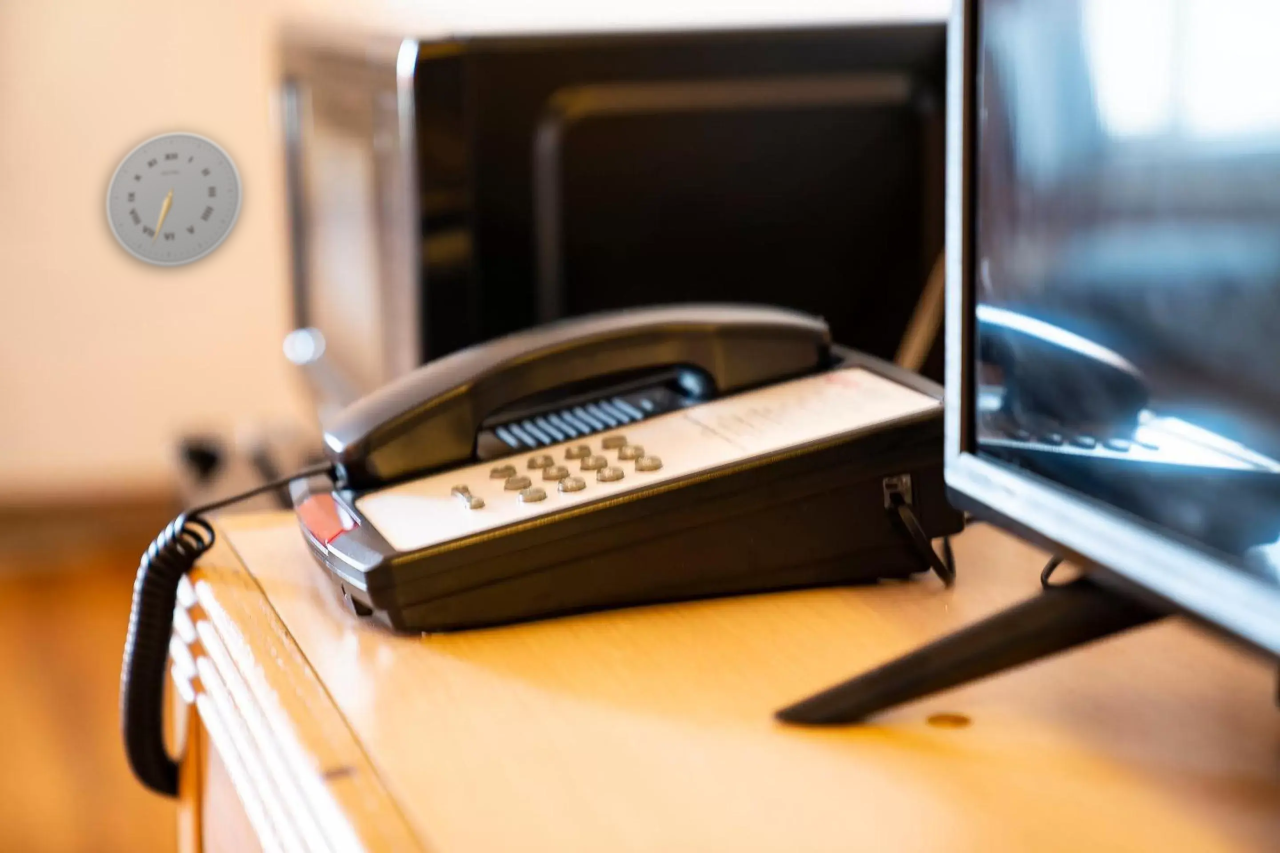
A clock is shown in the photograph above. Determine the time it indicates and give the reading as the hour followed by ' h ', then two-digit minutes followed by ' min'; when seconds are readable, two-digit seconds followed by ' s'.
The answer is 6 h 33 min
